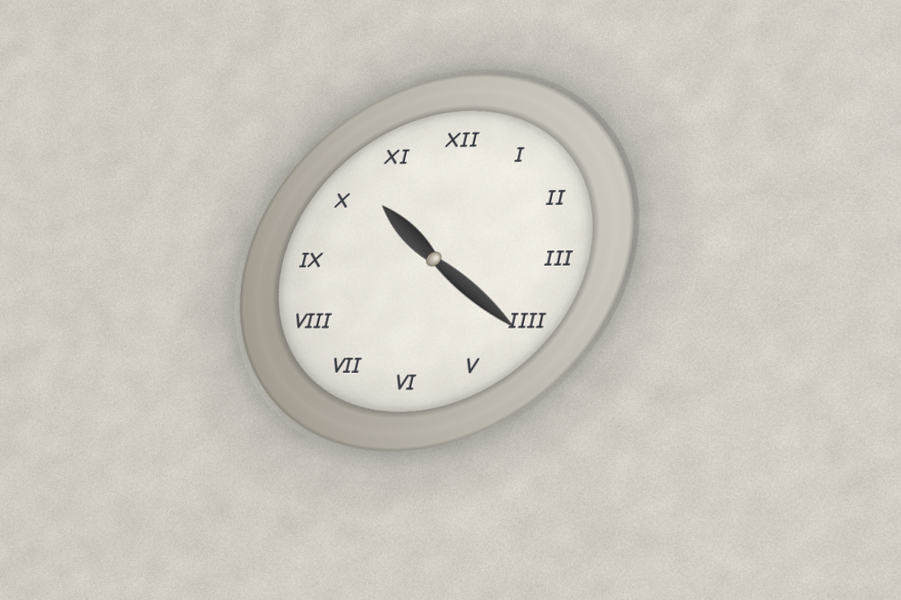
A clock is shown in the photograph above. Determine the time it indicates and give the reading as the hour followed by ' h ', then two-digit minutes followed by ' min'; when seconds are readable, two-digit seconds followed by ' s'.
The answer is 10 h 21 min
